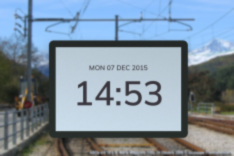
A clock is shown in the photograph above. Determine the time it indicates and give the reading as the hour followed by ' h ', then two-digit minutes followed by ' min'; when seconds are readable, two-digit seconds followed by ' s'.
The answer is 14 h 53 min
